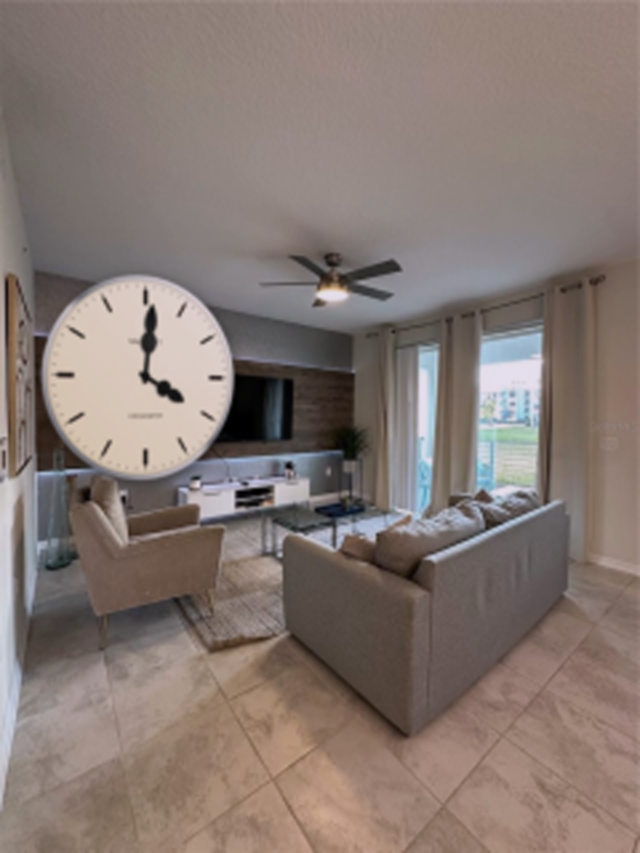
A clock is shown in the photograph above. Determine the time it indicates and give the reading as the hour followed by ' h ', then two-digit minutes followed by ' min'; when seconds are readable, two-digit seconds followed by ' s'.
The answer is 4 h 01 min
